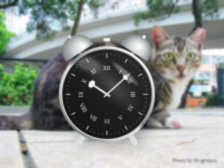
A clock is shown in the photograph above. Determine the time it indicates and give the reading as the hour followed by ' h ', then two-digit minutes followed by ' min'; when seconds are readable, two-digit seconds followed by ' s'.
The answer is 10 h 08 min
